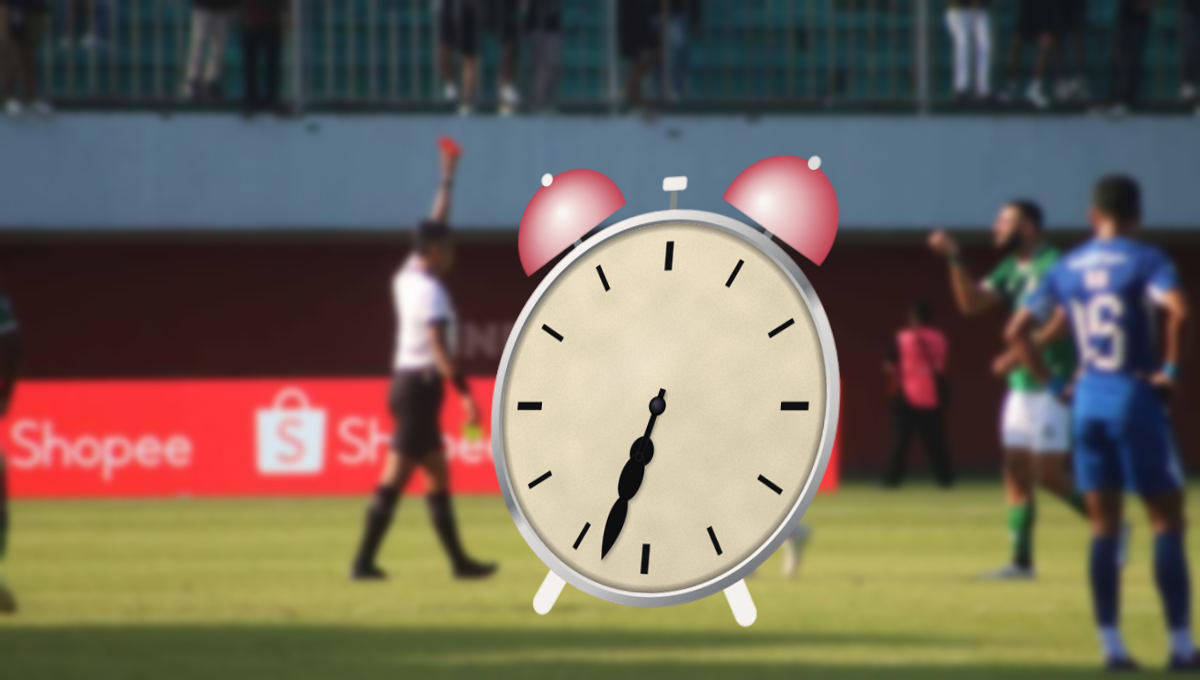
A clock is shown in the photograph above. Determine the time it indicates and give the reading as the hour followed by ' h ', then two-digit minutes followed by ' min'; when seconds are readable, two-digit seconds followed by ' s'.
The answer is 6 h 33 min
